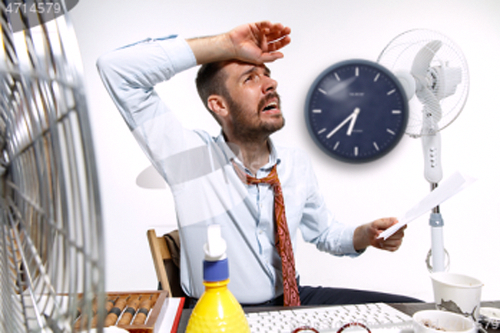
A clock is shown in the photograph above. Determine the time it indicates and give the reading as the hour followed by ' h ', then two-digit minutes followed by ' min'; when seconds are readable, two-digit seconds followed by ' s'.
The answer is 6 h 38 min
